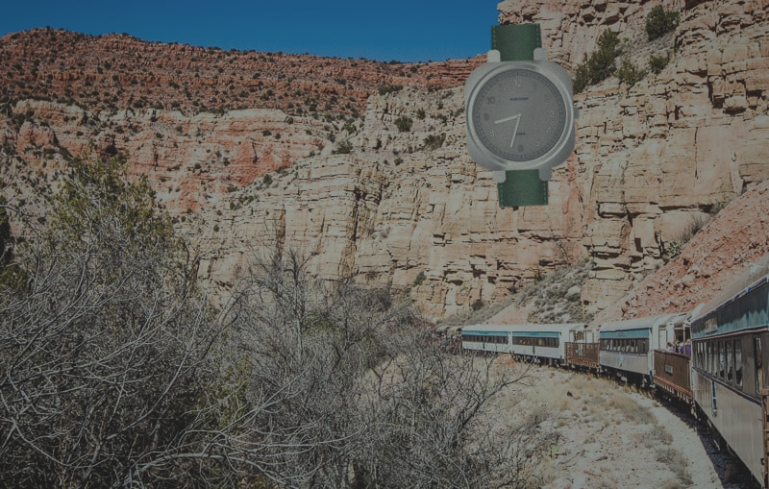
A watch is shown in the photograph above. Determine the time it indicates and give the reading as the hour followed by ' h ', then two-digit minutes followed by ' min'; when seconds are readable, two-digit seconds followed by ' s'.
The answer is 8 h 33 min
